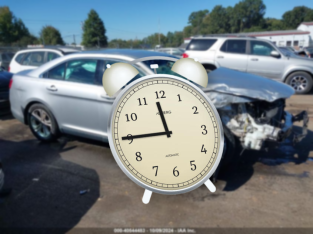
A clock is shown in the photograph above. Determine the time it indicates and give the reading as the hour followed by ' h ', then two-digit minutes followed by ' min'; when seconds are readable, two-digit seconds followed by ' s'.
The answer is 11 h 45 min
